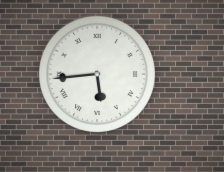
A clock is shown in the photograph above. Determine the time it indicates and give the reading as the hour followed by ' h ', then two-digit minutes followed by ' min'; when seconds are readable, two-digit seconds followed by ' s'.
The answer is 5 h 44 min
